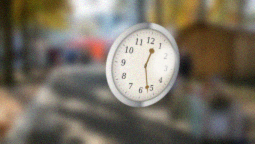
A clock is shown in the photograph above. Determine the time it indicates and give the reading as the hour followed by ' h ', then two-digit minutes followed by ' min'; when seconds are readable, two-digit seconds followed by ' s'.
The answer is 12 h 27 min
